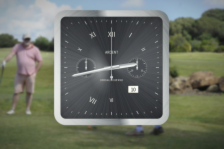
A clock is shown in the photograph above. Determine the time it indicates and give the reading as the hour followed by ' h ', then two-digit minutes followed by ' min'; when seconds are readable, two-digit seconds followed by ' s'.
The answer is 2 h 43 min
